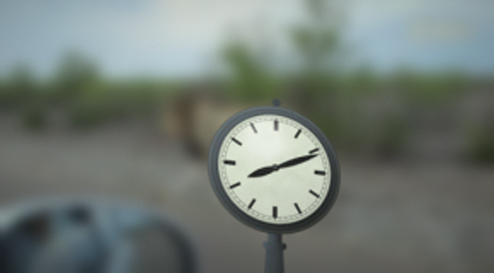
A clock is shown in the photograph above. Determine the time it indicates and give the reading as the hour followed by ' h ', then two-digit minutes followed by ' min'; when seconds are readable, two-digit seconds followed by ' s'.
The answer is 8 h 11 min
